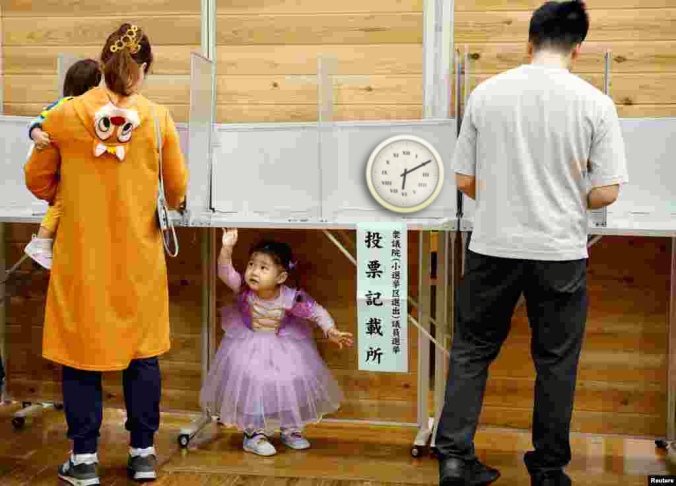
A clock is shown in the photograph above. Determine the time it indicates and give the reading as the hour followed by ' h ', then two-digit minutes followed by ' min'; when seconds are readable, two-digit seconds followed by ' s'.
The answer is 6 h 10 min
